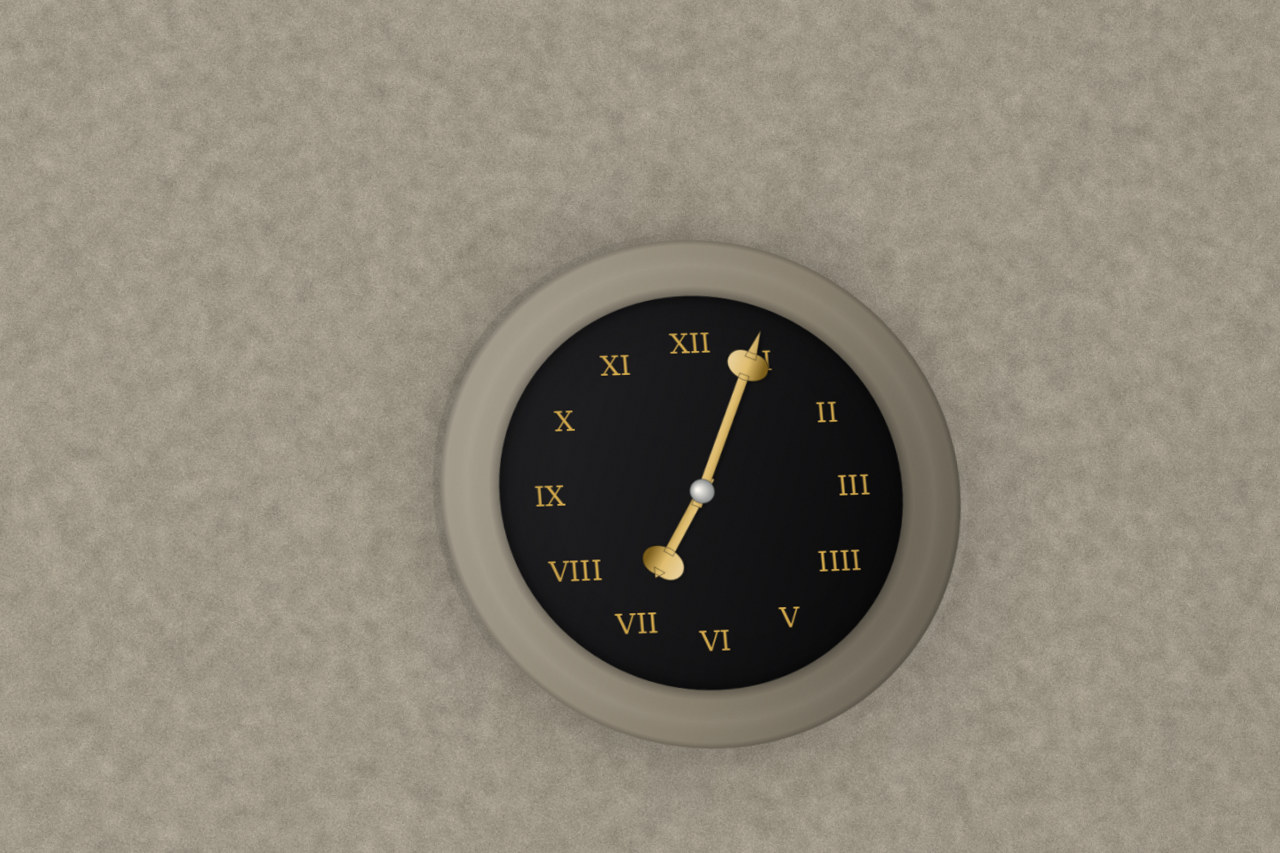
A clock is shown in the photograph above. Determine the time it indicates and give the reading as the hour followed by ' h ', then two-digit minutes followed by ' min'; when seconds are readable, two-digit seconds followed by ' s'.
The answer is 7 h 04 min
